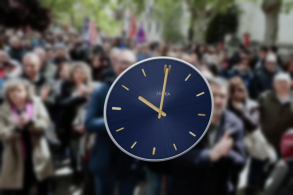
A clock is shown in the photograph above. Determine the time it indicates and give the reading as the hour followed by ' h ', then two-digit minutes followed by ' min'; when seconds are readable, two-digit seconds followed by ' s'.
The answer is 10 h 00 min
